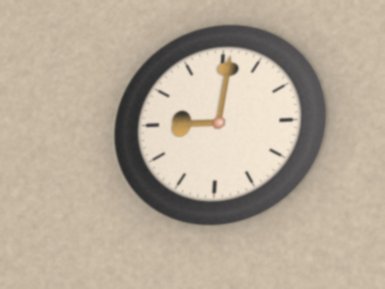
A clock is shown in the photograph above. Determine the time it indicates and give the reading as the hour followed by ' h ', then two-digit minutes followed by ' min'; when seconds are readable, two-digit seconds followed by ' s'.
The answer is 9 h 01 min
